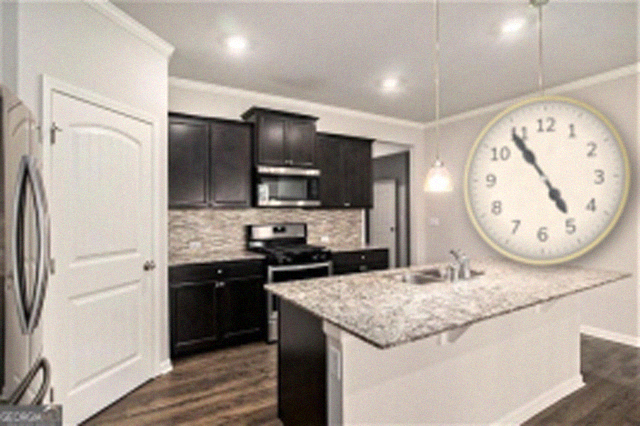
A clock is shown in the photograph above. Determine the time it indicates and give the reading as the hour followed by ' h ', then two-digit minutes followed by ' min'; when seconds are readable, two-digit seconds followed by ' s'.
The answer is 4 h 54 min
